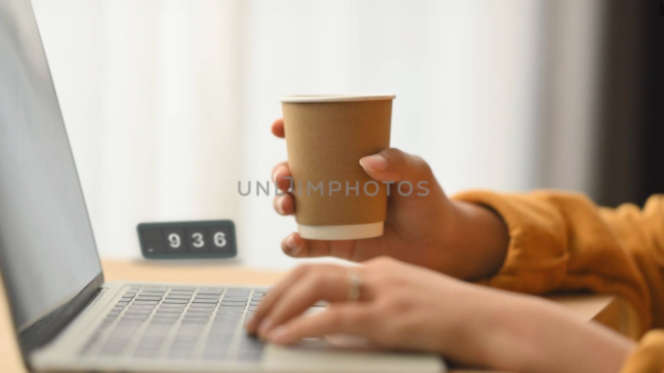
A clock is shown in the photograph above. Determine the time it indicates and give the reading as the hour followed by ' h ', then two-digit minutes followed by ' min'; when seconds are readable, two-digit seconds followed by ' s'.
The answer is 9 h 36 min
